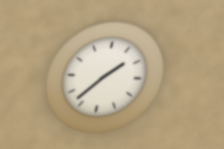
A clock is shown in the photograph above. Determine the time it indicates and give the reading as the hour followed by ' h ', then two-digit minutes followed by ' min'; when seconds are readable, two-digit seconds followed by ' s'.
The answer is 1 h 37 min
